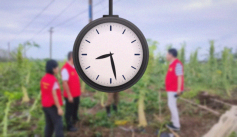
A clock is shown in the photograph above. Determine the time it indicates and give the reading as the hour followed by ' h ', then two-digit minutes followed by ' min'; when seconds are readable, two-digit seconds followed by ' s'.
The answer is 8 h 28 min
